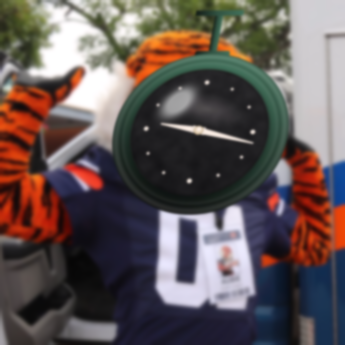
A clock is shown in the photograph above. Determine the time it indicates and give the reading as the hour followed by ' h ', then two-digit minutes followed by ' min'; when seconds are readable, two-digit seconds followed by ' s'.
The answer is 9 h 17 min
